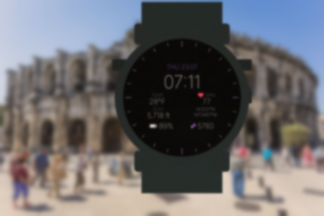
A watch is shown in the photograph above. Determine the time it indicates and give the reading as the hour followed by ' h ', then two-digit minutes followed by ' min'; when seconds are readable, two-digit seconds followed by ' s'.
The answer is 7 h 11 min
